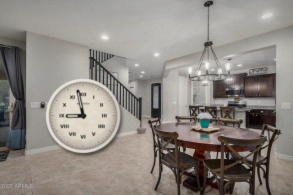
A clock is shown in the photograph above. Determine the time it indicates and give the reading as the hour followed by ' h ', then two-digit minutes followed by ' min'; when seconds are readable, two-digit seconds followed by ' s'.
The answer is 8 h 58 min
